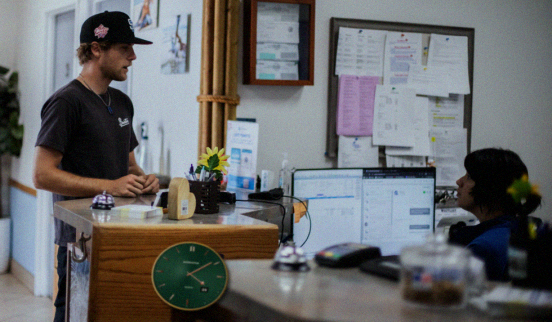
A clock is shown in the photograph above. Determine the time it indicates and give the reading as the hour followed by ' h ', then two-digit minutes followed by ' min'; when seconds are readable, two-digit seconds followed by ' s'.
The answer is 4 h 09 min
